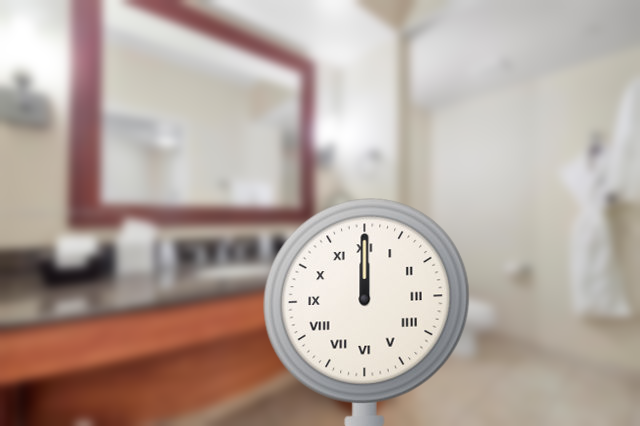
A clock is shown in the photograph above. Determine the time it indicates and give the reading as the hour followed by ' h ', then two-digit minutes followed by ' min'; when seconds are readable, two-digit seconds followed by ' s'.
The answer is 12 h 00 min
